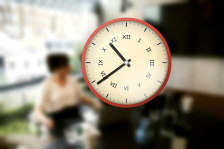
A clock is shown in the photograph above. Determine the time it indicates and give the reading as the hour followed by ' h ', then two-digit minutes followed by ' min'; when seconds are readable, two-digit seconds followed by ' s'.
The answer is 10 h 39 min
